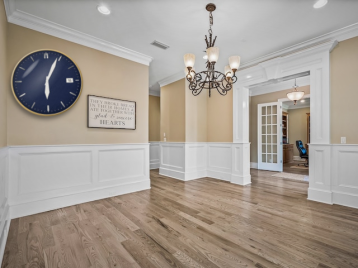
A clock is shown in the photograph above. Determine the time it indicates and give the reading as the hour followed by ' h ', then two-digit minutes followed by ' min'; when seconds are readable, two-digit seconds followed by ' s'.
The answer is 6 h 04 min
